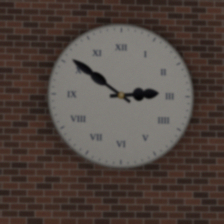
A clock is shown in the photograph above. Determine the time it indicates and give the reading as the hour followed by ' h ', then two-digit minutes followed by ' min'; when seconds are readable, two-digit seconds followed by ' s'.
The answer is 2 h 51 min
